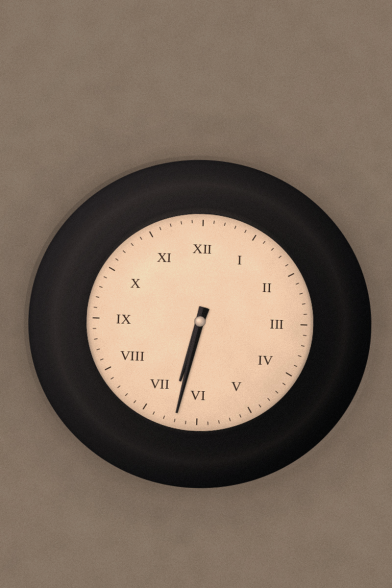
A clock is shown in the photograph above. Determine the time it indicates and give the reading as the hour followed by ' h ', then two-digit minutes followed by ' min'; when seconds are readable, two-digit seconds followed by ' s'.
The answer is 6 h 32 min
